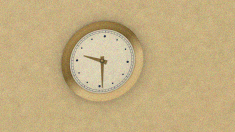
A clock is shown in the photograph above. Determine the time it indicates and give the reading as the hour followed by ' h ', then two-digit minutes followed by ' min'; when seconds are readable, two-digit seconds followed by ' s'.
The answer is 9 h 29 min
